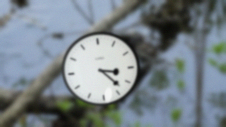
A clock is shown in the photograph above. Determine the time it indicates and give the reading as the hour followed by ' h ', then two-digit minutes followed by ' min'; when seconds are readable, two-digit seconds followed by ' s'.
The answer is 3 h 23 min
